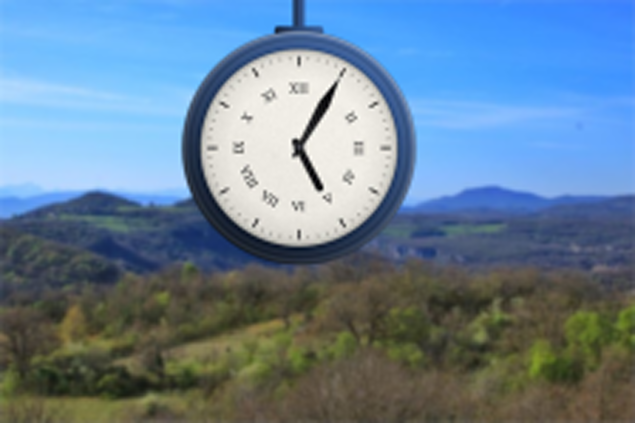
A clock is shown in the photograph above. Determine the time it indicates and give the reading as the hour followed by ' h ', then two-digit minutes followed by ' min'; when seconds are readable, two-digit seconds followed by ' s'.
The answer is 5 h 05 min
